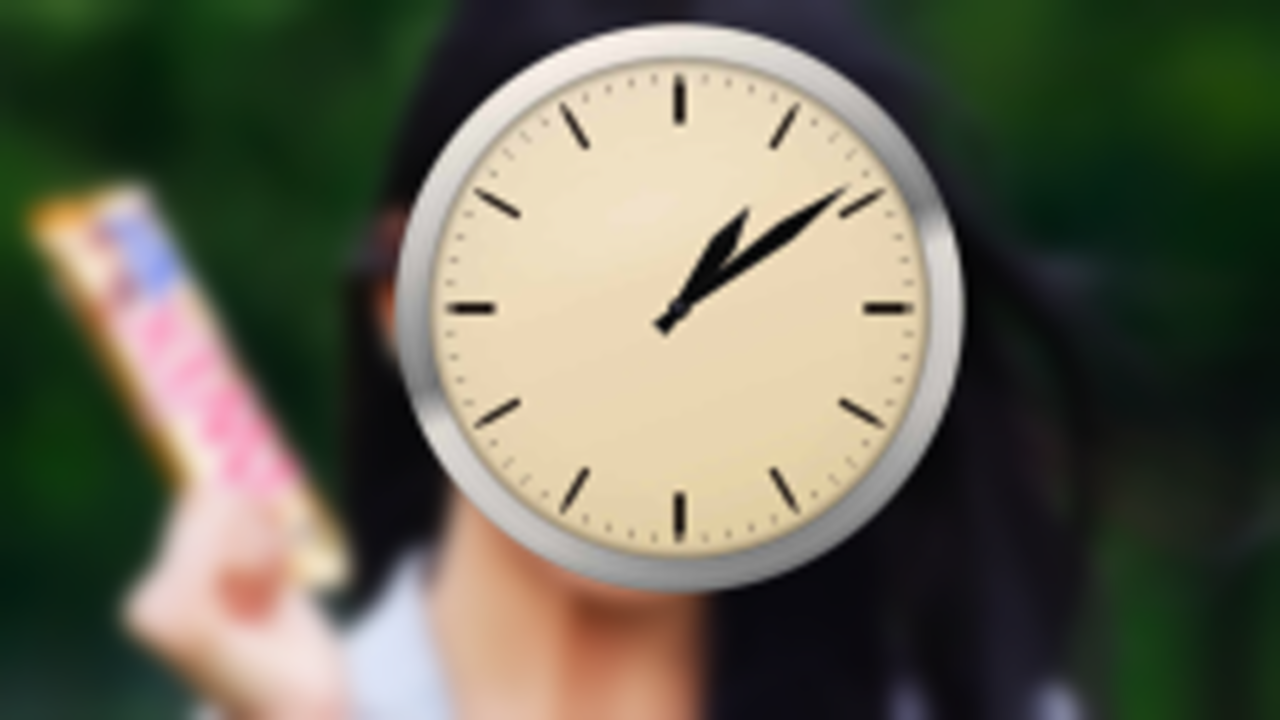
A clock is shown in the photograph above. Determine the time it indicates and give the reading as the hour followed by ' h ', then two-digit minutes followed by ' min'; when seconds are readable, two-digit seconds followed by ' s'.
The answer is 1 h 09 min
